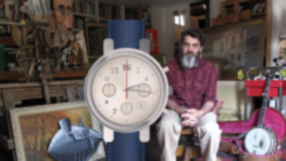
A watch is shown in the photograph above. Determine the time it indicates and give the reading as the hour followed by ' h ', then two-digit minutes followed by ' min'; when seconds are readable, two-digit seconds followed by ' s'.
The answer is 2 h 16 min
